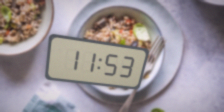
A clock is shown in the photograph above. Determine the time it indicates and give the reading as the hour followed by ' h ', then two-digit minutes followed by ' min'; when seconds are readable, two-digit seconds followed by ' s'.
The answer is 11 h 53 min
